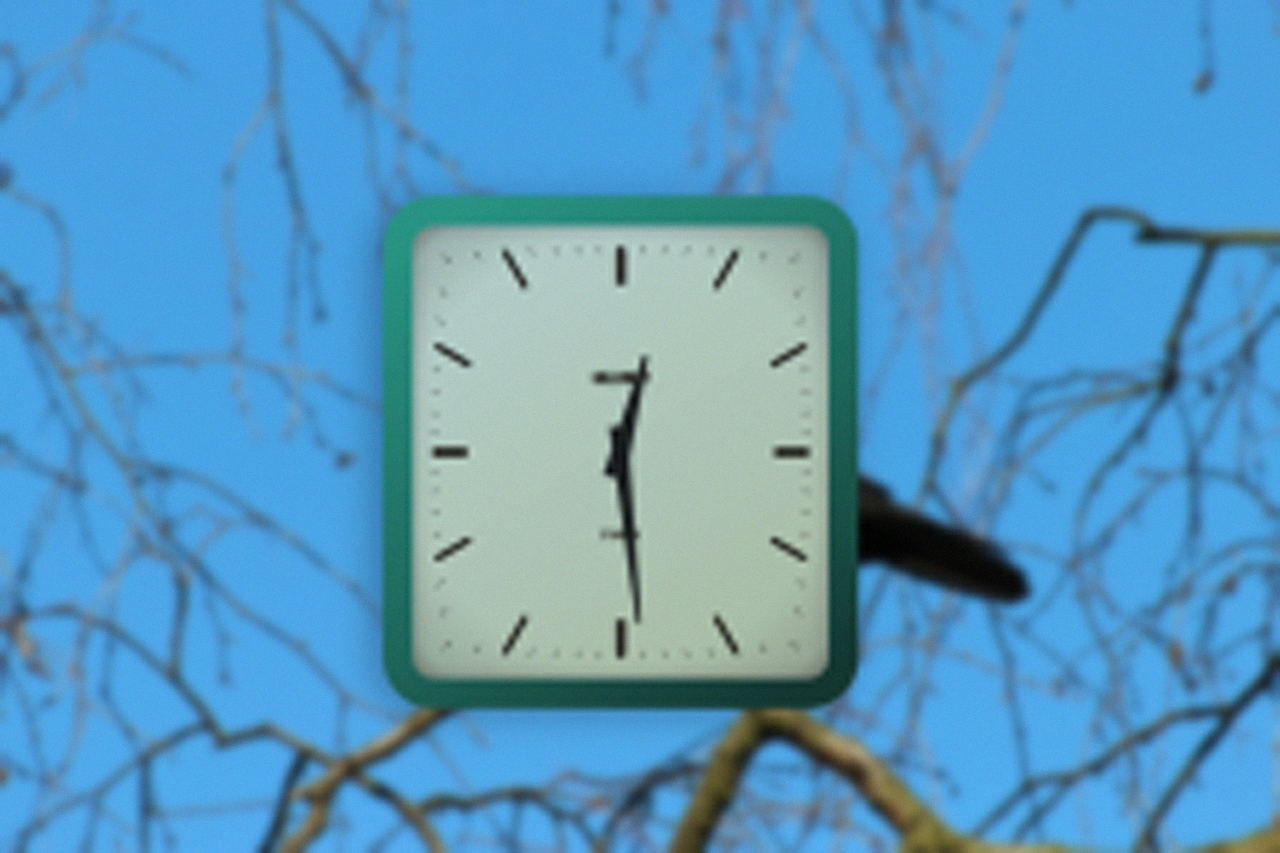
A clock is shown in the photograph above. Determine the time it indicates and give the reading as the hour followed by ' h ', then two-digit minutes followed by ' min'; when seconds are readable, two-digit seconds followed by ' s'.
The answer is 12 h 29 min
